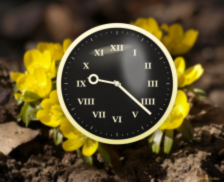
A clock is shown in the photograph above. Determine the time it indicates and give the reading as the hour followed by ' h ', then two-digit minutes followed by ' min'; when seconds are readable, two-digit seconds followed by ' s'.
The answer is 9 h 22 min
